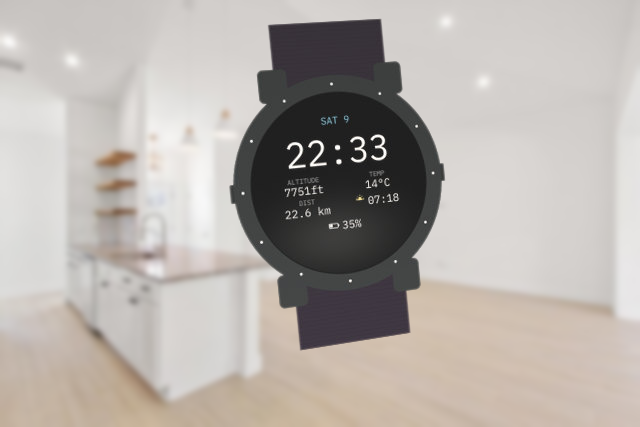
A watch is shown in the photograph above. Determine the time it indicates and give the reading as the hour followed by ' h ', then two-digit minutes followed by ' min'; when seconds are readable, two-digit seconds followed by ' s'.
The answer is 22 h 33 min
